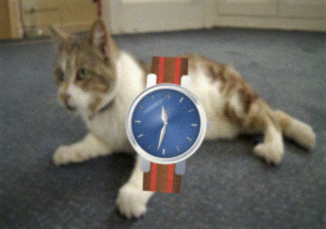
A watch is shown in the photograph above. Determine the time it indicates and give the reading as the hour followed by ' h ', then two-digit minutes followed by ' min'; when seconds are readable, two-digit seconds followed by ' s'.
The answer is 11 h 32 min
